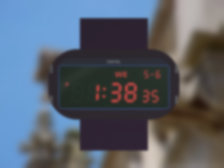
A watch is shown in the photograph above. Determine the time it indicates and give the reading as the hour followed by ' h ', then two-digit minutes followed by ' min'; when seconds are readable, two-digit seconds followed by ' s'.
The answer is 1 h 38 min 35 s
